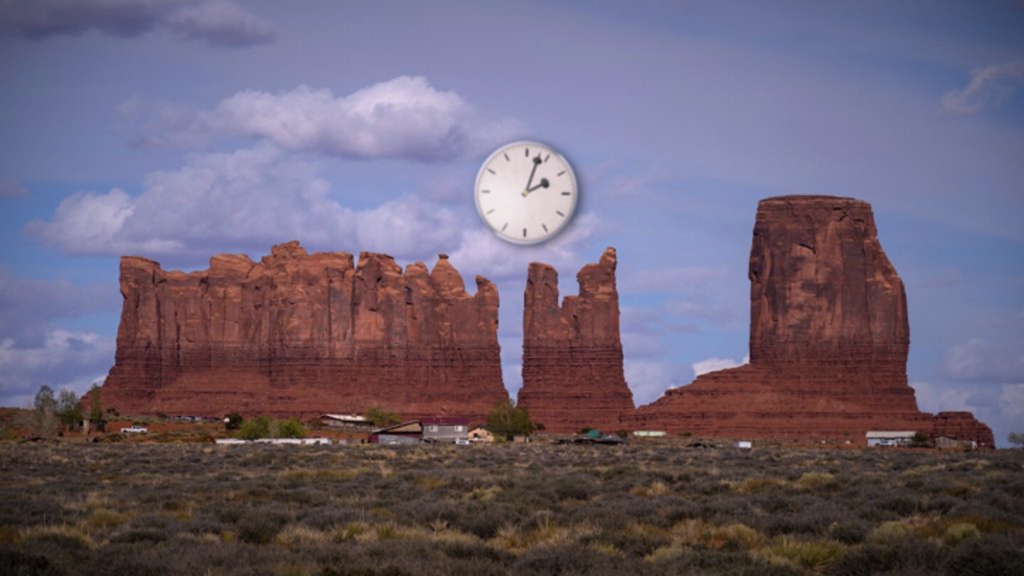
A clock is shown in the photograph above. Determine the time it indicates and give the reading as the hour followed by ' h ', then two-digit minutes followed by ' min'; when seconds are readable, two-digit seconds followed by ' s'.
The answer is 2 h 03 min
